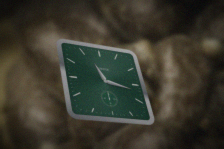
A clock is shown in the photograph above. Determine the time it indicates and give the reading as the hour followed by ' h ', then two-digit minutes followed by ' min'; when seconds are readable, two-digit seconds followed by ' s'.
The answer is 11 h 17 min
